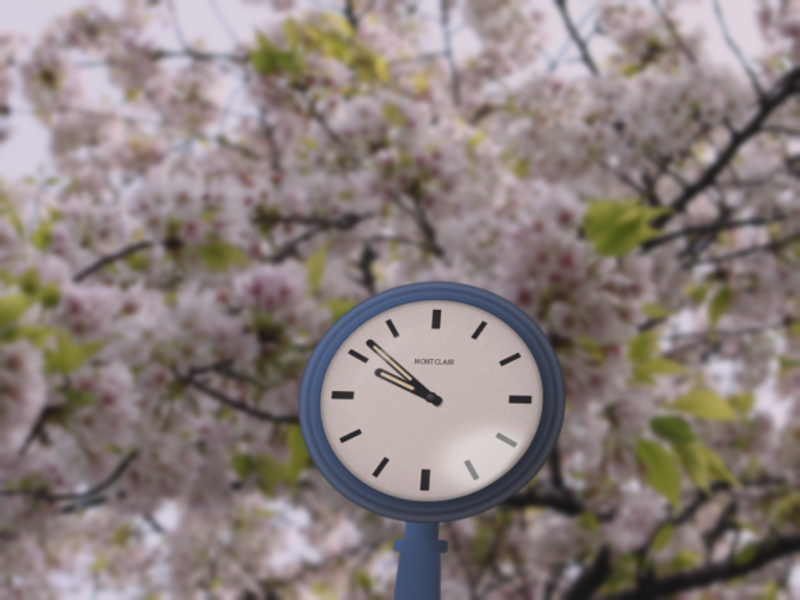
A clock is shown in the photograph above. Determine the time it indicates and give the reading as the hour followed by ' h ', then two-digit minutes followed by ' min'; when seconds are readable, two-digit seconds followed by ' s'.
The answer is 9 h 52 min
